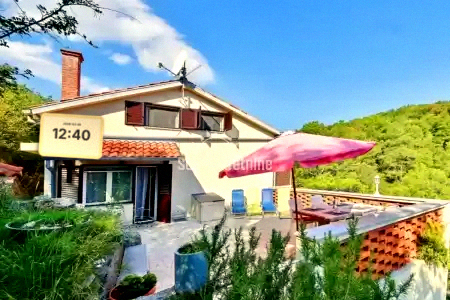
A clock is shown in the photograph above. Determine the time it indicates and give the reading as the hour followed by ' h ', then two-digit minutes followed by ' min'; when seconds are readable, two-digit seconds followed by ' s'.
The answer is 12 h 40 min
